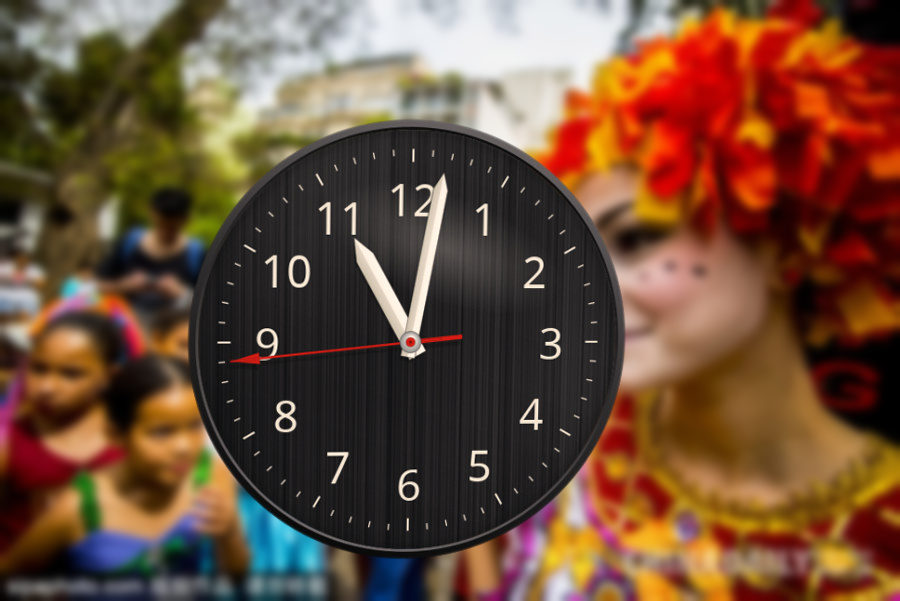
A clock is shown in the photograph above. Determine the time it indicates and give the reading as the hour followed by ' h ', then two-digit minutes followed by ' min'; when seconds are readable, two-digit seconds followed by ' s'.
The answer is 11 h 01 min 44 s
